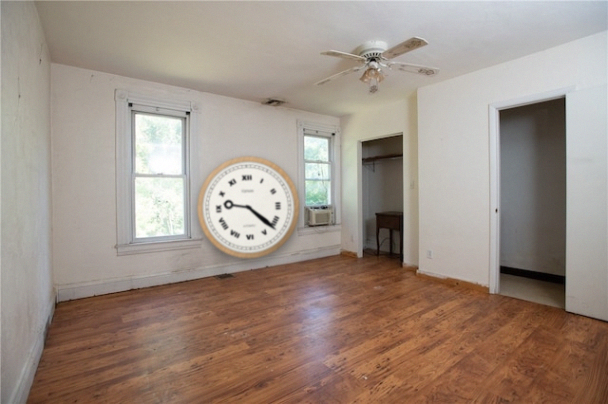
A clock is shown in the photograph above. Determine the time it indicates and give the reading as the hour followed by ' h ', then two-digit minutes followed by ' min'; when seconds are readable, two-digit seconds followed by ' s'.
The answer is 9 h 22 min
